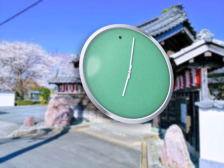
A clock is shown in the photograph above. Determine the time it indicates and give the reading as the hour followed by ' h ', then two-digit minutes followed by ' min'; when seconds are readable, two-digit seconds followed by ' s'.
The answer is 7 h 04 min
